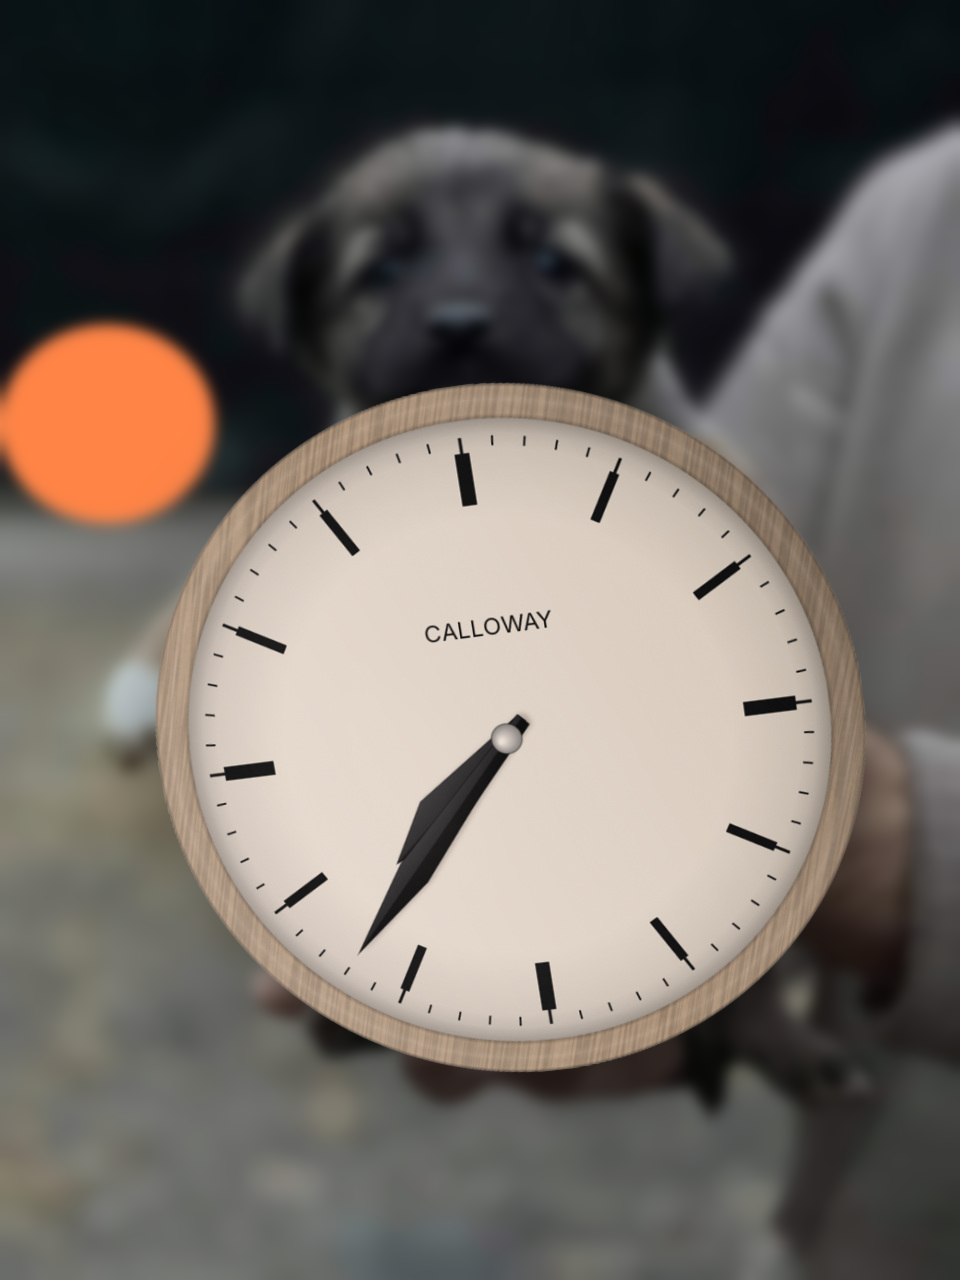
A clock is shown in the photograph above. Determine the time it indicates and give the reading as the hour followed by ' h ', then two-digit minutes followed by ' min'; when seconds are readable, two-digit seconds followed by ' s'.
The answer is 7 h 37 min
